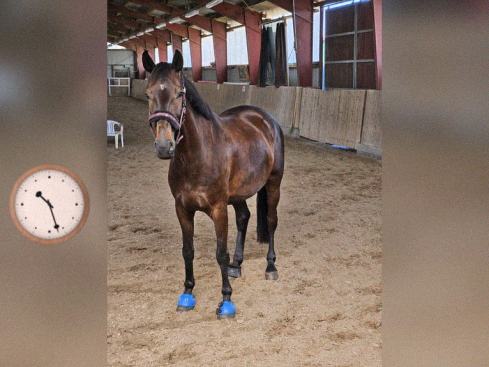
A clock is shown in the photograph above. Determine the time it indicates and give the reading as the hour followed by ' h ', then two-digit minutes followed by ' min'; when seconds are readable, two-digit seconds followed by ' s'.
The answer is 10 h 27 min
